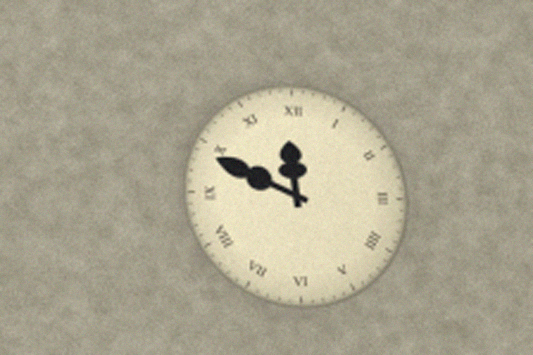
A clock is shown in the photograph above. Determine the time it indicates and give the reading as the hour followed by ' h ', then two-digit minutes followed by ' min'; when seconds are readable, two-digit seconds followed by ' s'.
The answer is 11 h 49 min
